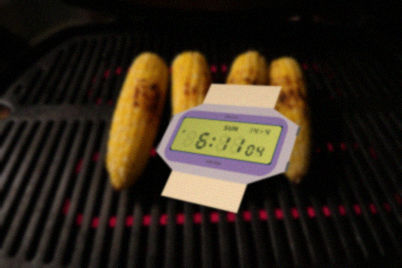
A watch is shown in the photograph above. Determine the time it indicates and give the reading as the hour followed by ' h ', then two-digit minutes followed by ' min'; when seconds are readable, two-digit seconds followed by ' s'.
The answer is 6 h 11 min 04 s
